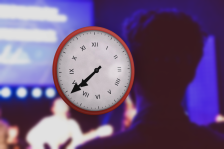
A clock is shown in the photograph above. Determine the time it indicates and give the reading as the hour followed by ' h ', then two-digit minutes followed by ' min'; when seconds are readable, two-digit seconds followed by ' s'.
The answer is 7 h 39 min
